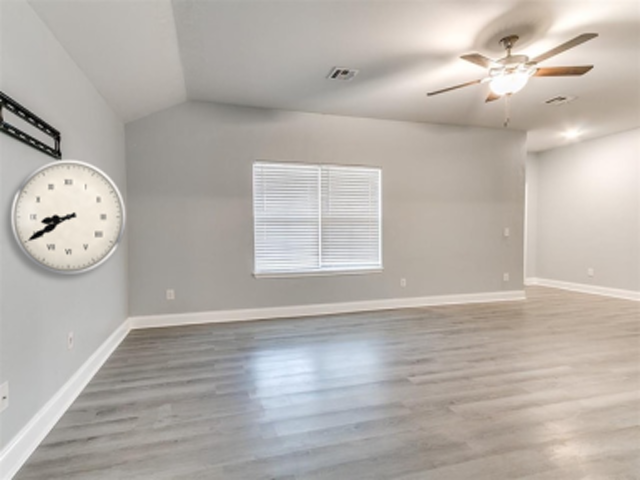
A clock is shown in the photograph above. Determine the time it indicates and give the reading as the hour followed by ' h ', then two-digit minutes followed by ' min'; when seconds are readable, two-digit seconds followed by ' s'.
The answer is 8 h 40 min
